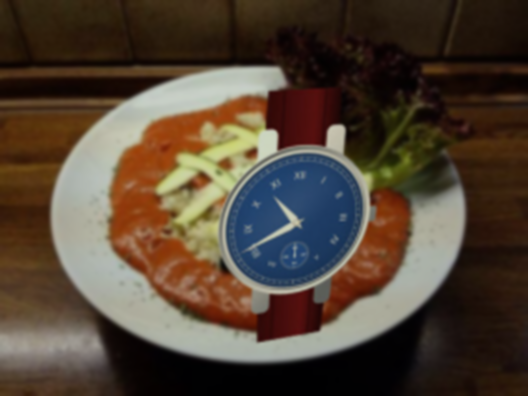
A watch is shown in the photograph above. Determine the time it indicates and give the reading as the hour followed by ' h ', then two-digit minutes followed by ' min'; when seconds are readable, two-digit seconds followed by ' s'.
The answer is 10 h 41 min
